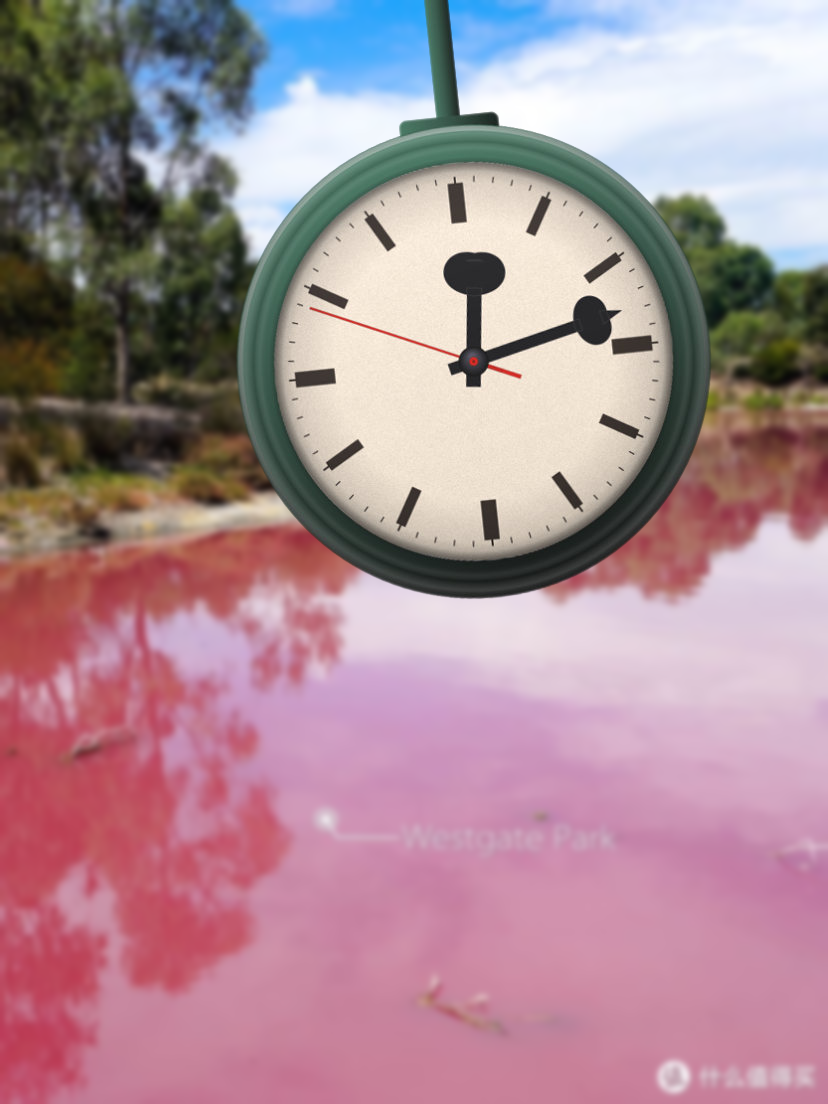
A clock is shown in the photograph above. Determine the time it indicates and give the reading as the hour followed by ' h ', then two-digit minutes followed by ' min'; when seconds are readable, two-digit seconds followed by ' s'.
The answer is 12 h 12 min 49 s
